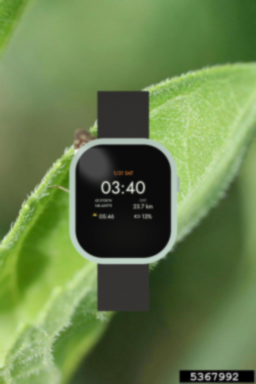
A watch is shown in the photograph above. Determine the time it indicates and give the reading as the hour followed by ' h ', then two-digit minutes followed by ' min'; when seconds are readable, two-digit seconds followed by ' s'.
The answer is 3 h 40 min
